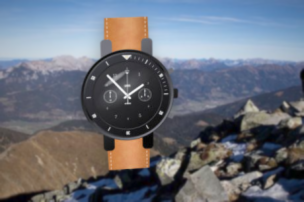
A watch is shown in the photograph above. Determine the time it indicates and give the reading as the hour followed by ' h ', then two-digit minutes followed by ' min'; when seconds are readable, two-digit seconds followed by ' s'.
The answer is 1 h 53 min
